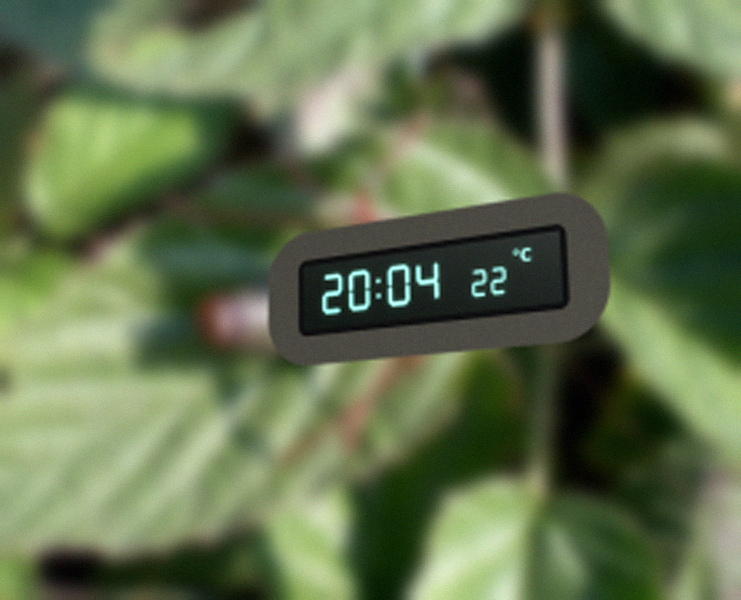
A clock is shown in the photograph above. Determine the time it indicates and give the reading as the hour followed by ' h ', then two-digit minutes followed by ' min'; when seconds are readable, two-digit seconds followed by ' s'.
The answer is 20 h 04 min
